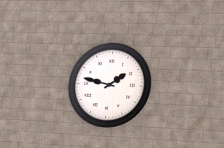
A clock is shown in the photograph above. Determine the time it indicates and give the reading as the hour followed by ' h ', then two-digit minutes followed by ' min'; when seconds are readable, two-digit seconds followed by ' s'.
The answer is 1 h 47 min
